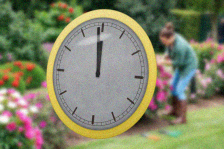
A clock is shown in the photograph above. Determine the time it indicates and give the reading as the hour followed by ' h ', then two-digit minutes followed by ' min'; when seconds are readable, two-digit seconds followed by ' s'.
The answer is 11 h 59 min
